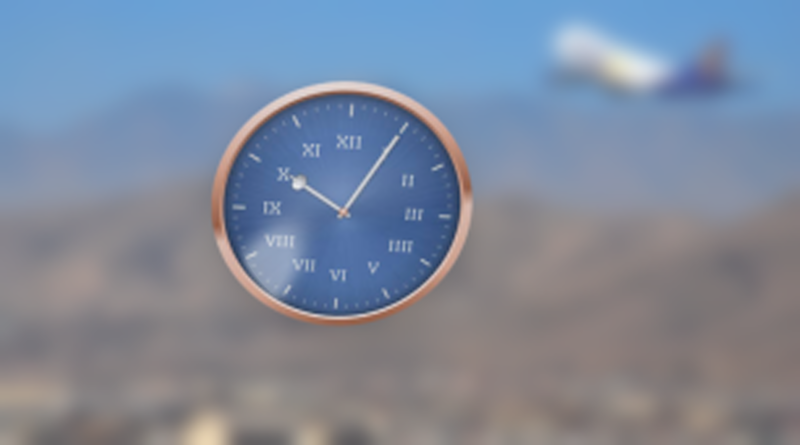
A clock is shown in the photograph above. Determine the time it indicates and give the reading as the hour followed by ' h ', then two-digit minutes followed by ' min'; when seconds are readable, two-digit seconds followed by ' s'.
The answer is 10 h 05 min
